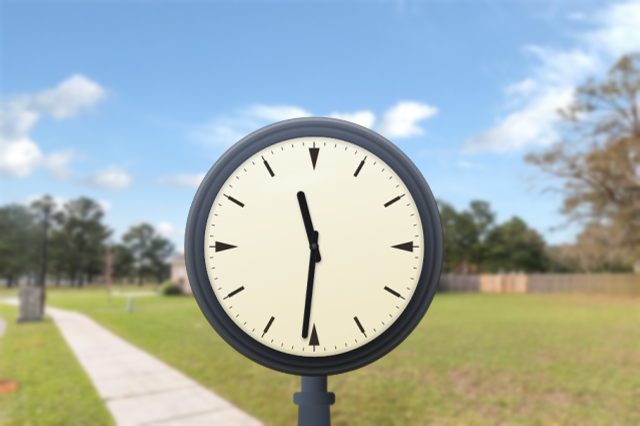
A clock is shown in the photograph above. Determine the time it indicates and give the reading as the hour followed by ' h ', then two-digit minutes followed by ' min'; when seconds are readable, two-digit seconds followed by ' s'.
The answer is 11 h 31 min
